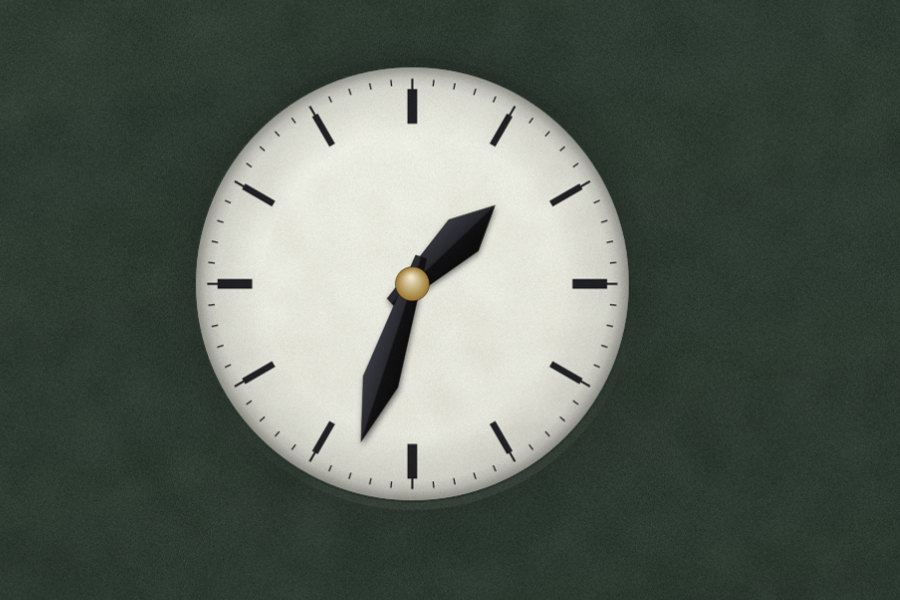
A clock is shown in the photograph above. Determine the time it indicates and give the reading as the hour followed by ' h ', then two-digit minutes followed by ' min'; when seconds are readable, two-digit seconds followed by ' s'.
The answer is 1 h 33 min
